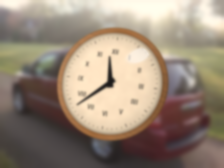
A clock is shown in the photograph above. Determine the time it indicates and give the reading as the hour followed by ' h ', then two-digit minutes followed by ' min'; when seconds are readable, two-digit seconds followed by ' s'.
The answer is 11 h 38 min
